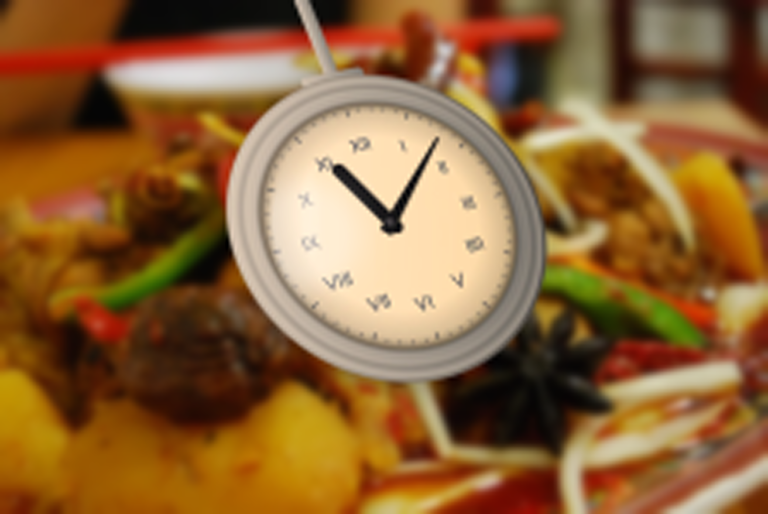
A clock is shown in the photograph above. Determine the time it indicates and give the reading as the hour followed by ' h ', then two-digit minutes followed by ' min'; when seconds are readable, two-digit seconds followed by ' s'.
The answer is 11 h 08 min
